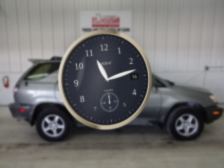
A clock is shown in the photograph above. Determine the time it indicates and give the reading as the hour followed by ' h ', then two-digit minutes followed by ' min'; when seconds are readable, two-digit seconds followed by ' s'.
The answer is 11 h 13 min
